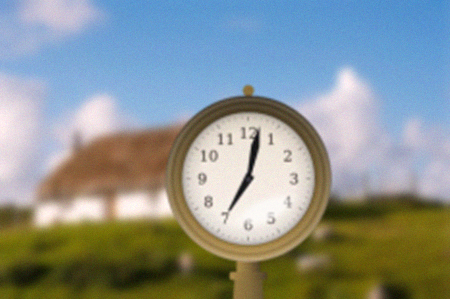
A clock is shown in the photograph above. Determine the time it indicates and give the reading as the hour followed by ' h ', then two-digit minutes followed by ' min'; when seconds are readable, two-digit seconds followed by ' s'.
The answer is 7 h 02 min
